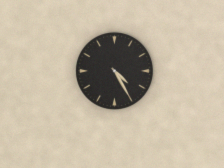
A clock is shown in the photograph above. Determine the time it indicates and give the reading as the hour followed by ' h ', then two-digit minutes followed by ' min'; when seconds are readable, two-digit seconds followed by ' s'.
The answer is 4 h 25 min
